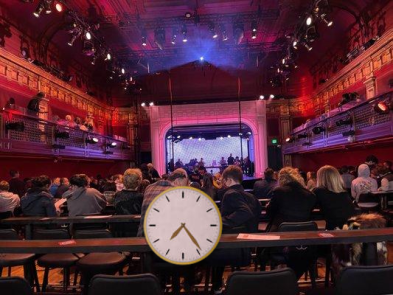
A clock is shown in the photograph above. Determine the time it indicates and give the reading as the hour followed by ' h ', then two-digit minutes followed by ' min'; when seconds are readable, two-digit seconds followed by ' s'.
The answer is 7 h 24 min
